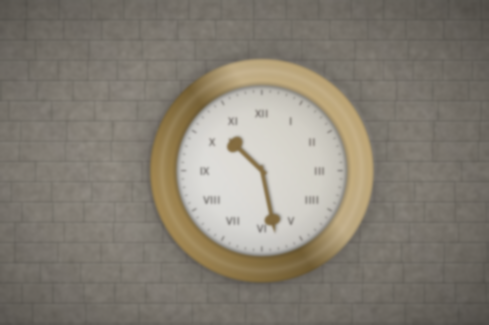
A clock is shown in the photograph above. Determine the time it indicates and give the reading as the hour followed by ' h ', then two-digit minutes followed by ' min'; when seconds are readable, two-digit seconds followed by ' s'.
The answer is 10 h 28 min
